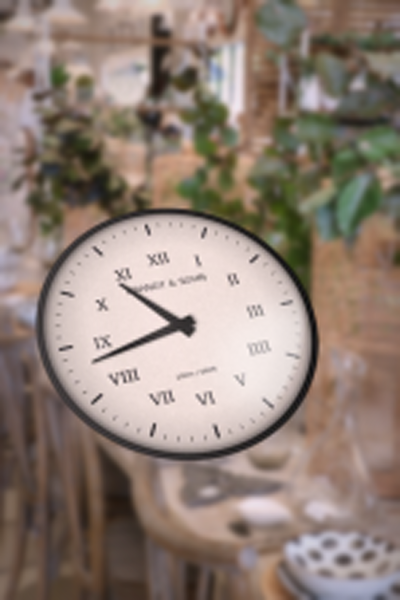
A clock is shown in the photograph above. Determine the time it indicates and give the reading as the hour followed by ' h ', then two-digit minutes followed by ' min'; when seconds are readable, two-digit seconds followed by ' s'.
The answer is 10 h 43 min
